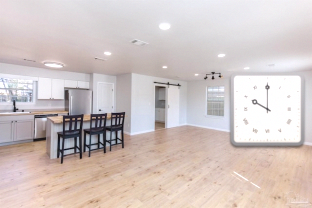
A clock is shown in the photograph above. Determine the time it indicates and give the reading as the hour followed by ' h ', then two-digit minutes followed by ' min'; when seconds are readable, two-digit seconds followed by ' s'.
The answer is 10 h 00 min
